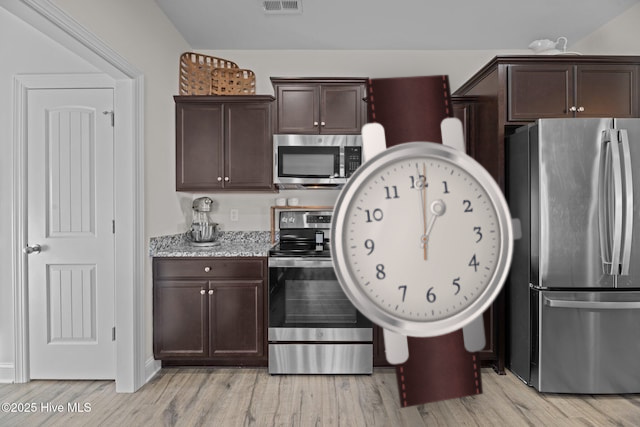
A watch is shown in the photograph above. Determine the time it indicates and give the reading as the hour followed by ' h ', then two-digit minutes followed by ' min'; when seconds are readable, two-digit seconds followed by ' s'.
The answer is 1 h 00 min 01 s
